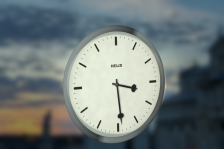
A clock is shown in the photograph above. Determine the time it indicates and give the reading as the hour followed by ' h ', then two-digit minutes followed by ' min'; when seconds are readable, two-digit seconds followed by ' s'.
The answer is 3 h 29 min
